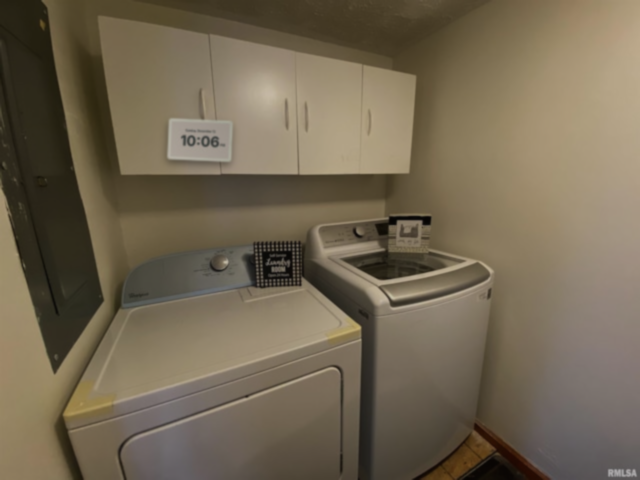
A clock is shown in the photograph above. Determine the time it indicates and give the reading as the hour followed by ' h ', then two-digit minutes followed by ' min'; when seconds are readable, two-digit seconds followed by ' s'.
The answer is 10 h 06 min
